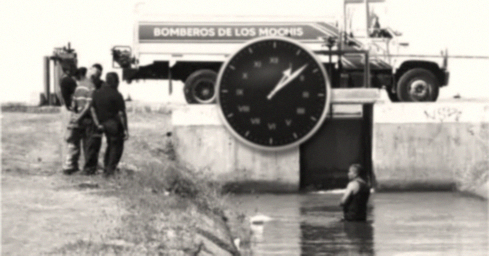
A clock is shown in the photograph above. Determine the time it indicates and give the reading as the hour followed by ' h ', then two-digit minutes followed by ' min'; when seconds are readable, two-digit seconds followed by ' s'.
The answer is 1 h 08 min
